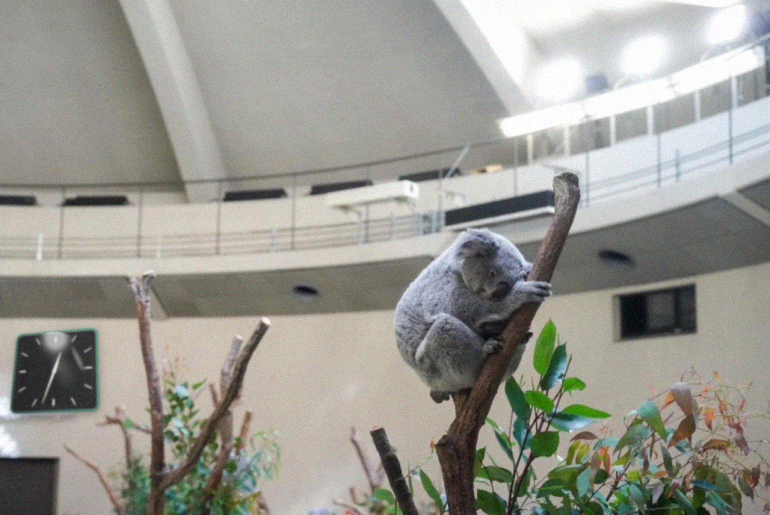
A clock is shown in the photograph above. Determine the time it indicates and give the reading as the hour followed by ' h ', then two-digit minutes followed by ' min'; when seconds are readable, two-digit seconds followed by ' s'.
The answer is 12 h 33 min
